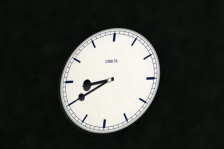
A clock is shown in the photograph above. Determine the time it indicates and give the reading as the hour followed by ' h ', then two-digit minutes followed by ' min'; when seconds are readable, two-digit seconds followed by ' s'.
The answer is 8 h 40 min
